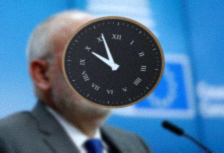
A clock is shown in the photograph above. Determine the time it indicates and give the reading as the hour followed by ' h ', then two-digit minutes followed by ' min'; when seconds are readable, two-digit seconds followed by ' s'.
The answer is 9 h 56 min
